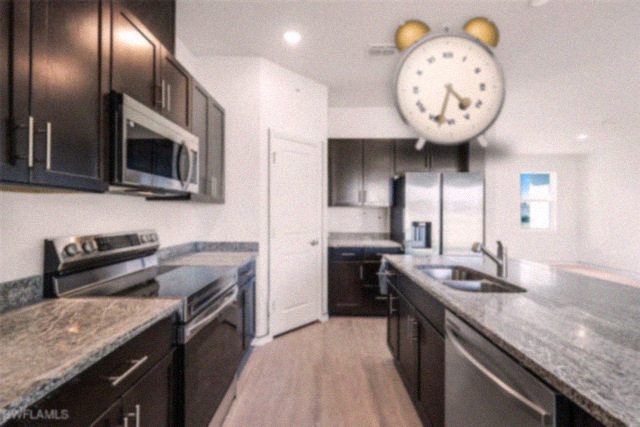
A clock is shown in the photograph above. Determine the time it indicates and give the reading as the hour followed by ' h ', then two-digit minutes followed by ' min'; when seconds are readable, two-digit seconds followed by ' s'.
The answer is 4 h 33 min
